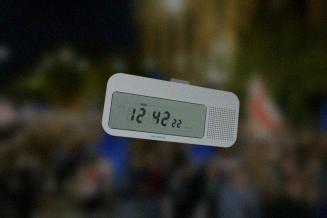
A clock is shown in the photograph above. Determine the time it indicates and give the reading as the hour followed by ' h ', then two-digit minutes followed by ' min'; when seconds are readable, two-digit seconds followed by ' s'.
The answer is 12 h 42 min 22 s
